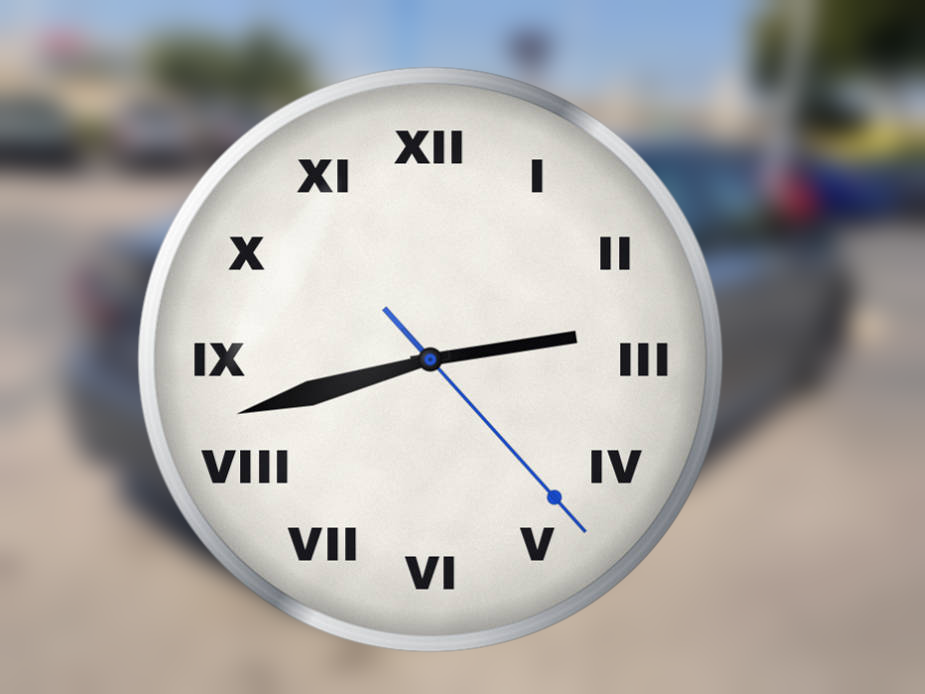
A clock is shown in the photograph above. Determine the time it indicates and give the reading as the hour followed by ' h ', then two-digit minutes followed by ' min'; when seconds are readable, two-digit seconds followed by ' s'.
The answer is 2 h 42 min 23 s
